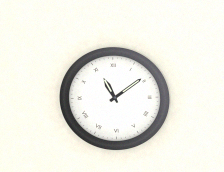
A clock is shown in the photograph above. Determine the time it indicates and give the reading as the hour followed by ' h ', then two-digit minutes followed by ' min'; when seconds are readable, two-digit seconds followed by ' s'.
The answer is 11 h 09 min
